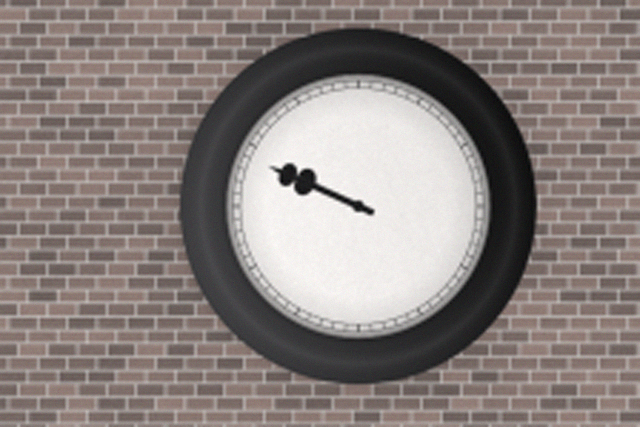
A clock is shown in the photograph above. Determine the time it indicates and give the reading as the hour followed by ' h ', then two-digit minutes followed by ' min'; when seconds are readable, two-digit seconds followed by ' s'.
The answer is 9 h 49 min
